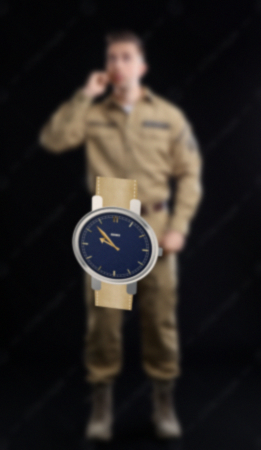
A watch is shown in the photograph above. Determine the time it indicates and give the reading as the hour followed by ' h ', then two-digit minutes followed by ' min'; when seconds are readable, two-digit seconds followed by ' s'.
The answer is 9 h 53 min
